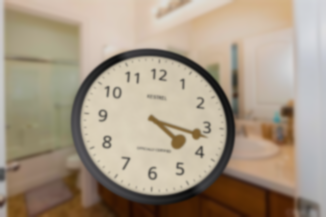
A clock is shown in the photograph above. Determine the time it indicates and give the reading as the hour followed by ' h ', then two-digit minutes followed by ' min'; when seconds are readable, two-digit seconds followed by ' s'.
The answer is 4 h 17 min
